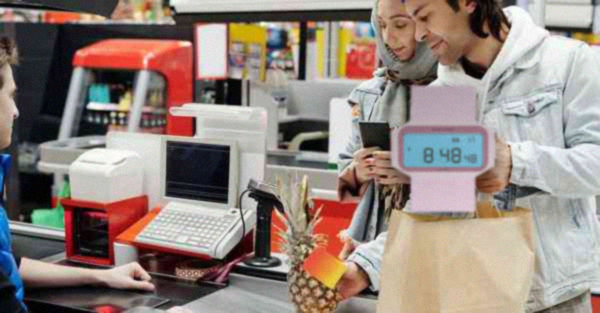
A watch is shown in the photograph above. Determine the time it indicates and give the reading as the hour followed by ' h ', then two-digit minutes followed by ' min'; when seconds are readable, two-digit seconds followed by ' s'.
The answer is 8 h 48 min
